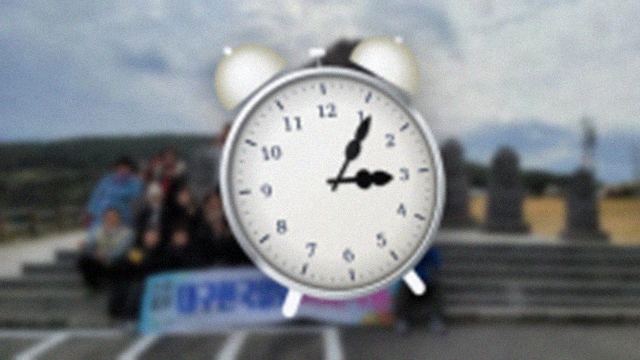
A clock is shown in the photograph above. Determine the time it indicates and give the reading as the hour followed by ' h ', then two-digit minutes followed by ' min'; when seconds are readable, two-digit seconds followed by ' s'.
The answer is 3 h 06 min
